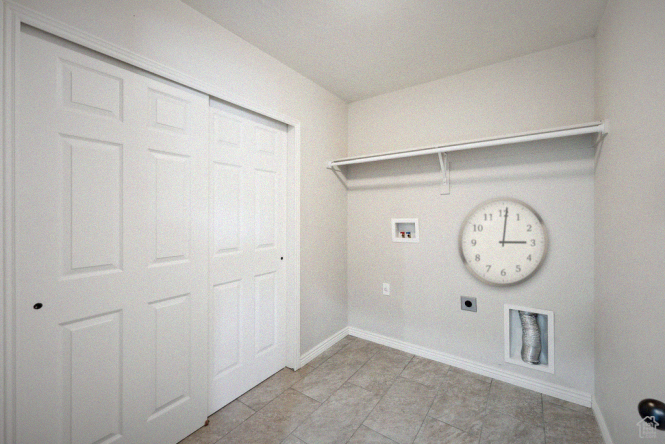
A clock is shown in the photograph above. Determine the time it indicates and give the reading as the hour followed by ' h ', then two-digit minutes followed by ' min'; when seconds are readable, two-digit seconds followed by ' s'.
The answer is 3 h 01 min
